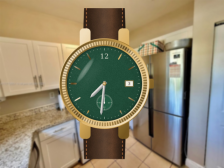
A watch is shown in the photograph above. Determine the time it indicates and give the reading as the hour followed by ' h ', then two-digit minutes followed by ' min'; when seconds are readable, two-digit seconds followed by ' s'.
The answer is 7 h 31 min
